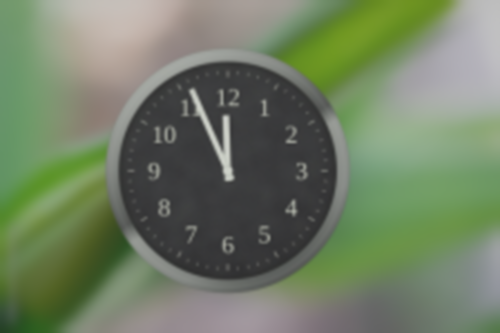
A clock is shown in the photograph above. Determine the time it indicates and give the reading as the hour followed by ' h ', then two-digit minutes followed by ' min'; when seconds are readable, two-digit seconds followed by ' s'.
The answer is 11 h 56 min
